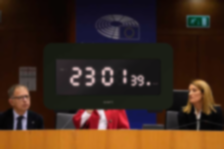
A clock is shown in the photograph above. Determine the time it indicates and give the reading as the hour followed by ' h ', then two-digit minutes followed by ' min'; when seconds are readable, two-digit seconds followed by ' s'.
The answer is 23 h 01 min
